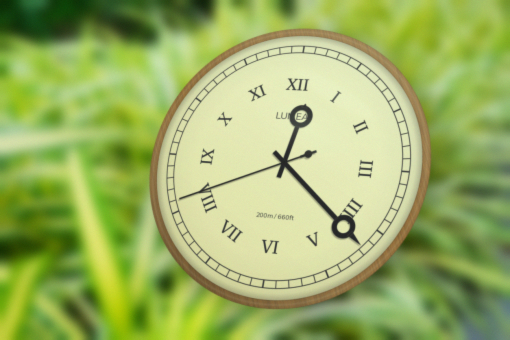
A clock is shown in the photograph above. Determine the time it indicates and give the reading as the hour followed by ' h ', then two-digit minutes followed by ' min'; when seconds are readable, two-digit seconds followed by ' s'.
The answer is 12 h 21 min 41 s
